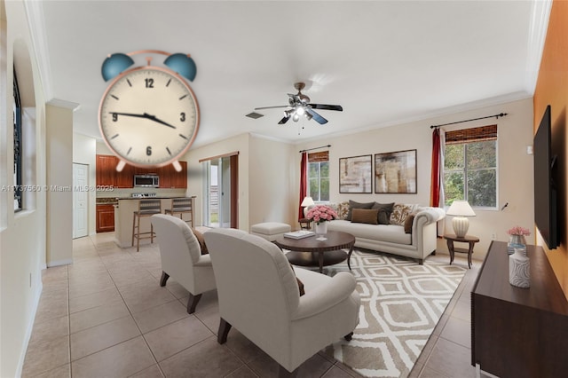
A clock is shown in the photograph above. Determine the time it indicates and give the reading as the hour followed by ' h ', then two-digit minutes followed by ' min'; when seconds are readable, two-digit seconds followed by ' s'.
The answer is 3 h 46 min
